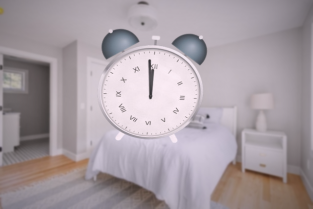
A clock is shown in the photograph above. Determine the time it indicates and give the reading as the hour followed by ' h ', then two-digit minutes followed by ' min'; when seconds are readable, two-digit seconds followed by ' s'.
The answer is 11 h 59 min
